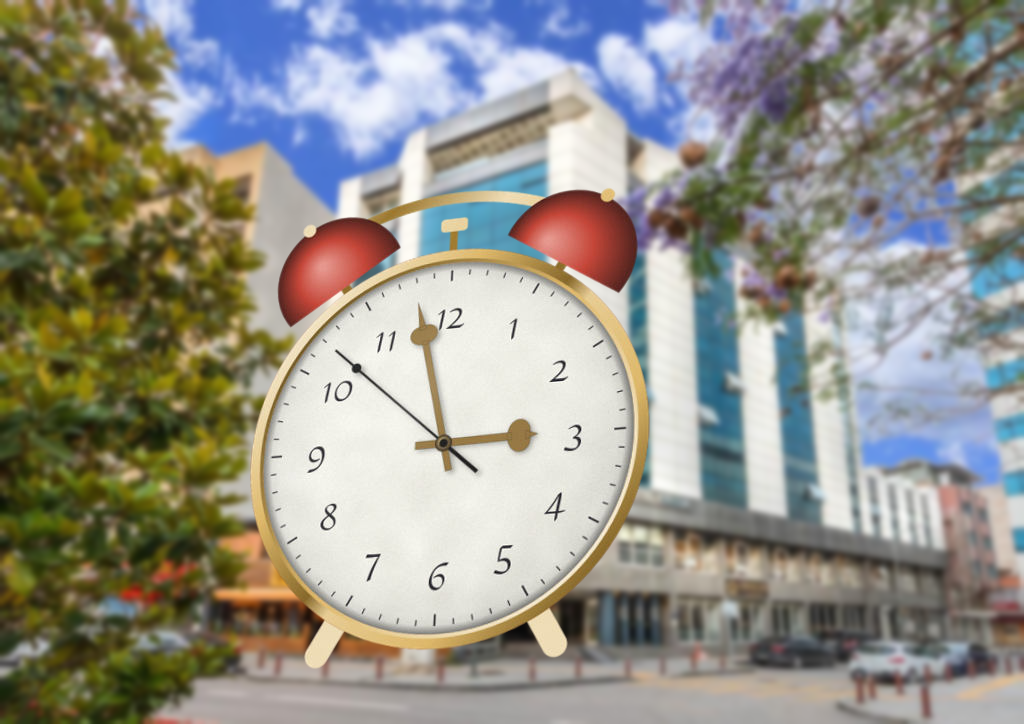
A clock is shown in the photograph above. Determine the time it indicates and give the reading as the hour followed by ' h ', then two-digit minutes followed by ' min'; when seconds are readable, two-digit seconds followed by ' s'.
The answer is 2 h 57 min 52 s
